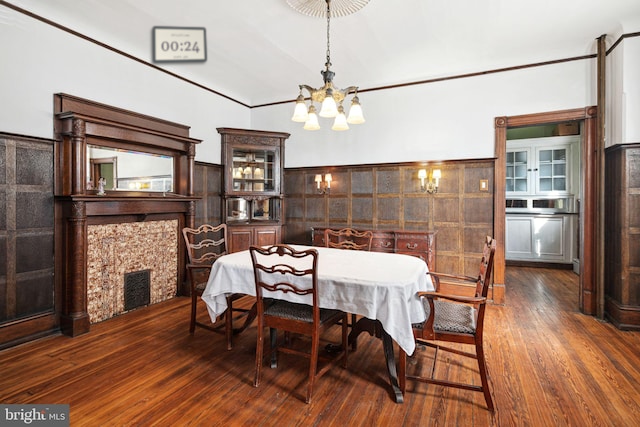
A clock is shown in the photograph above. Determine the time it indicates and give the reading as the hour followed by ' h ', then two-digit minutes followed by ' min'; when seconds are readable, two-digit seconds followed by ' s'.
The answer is 0 h 24 min
